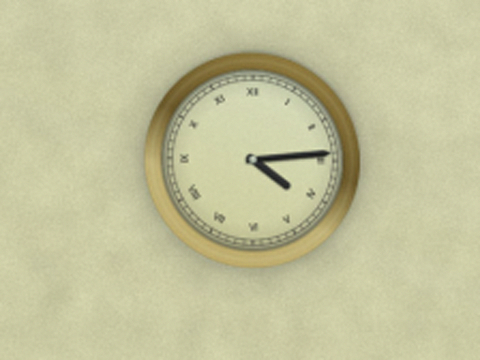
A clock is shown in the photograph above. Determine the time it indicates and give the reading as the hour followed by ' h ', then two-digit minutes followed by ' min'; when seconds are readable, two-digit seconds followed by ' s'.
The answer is 4 h 14 min
